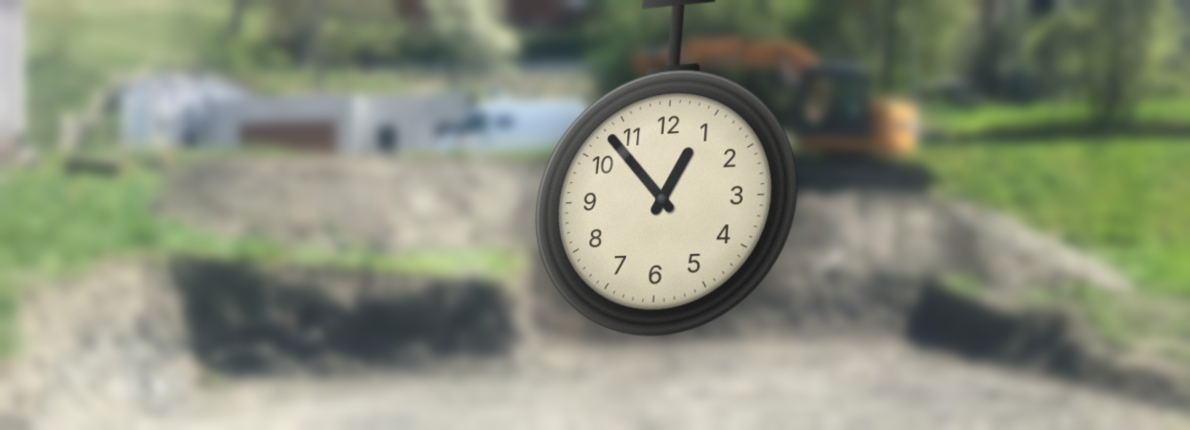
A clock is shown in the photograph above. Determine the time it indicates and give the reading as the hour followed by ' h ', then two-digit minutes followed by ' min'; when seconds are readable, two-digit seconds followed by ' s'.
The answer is 12 h 53 min
